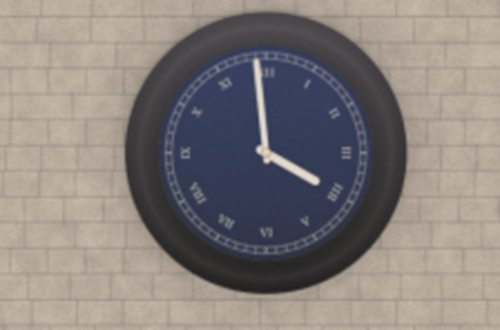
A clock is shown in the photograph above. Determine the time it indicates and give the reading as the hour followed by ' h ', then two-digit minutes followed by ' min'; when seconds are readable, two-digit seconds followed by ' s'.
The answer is 3 h 59 min
